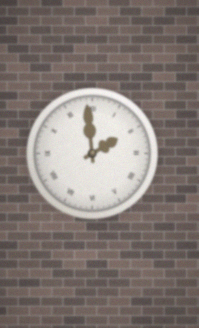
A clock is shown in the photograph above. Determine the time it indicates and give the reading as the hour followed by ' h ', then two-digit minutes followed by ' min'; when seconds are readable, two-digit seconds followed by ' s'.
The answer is 1 h 59 min
